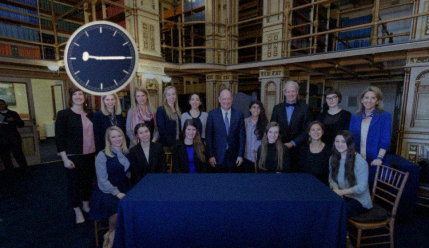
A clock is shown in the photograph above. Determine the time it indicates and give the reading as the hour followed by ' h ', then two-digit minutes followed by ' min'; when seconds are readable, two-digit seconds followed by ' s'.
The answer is 9 h 15 min
